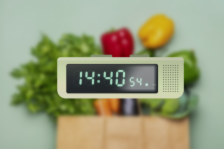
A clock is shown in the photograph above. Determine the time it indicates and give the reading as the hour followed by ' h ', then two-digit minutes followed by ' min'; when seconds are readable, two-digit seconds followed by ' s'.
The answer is 14 h 40 min 54 s
